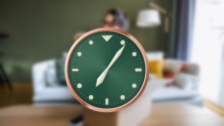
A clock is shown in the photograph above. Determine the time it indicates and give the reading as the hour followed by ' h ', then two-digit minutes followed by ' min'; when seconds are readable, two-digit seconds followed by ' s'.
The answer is 7 h 06 min
